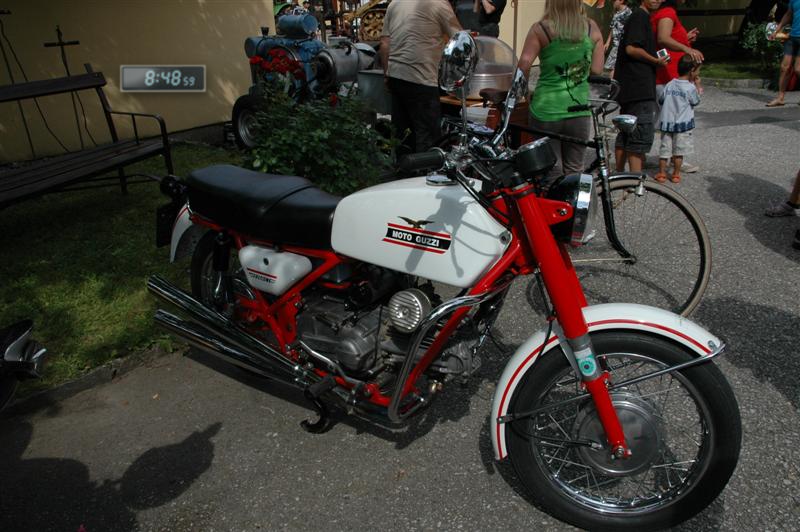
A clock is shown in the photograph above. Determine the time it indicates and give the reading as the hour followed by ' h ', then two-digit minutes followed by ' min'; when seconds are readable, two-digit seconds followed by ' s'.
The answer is 8 h 48 min
